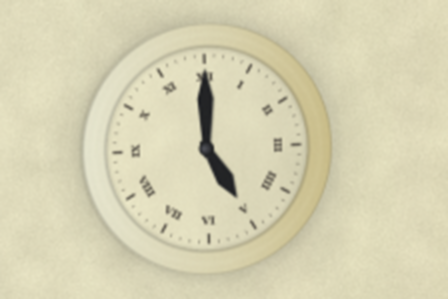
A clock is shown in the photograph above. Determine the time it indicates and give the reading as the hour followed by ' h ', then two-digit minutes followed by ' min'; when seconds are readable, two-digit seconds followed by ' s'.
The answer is 5 h 00 min
